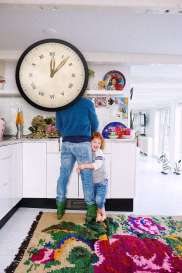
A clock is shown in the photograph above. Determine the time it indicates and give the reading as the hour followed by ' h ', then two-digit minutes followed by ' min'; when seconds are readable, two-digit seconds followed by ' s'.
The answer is 12 h 07 min
